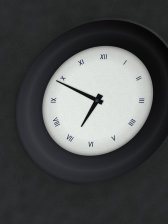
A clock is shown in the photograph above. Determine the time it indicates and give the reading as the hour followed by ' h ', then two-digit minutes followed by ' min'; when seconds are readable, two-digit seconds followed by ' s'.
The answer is 6 h 49 min
